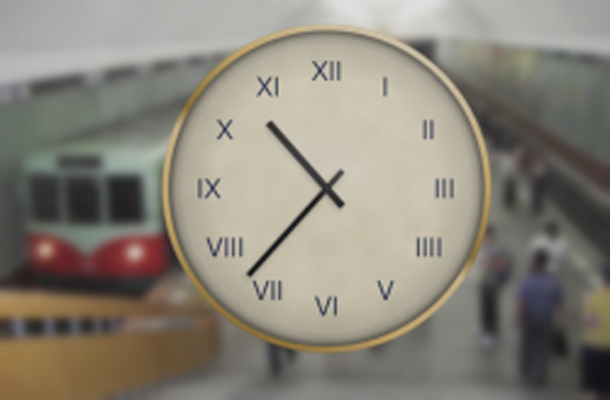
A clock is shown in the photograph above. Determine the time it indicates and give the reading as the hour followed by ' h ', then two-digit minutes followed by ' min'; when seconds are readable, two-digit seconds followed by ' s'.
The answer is 10 h 37 min
